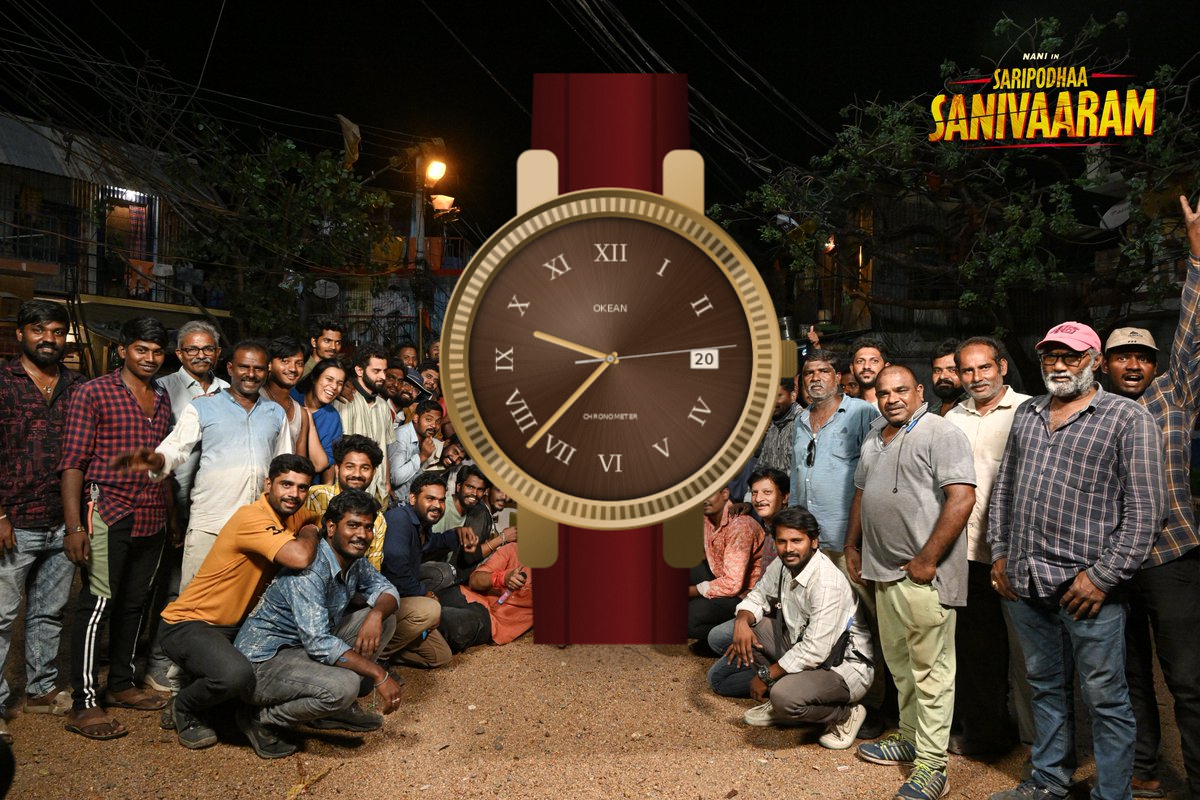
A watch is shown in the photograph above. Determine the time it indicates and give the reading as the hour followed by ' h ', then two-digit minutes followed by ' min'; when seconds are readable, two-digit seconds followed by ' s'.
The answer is 9 h 37 min 14 s
